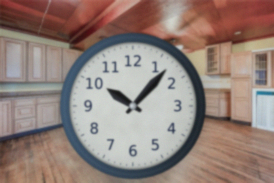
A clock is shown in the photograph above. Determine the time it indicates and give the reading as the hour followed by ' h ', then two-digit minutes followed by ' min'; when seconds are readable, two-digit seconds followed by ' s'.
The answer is 10 h 07 min
